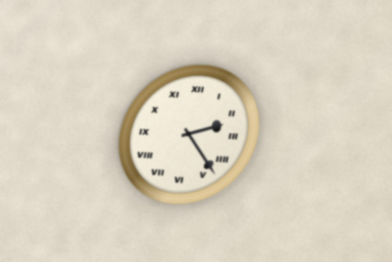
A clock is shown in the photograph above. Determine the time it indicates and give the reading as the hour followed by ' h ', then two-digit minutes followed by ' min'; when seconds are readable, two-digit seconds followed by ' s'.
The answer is 2 h 23 min
